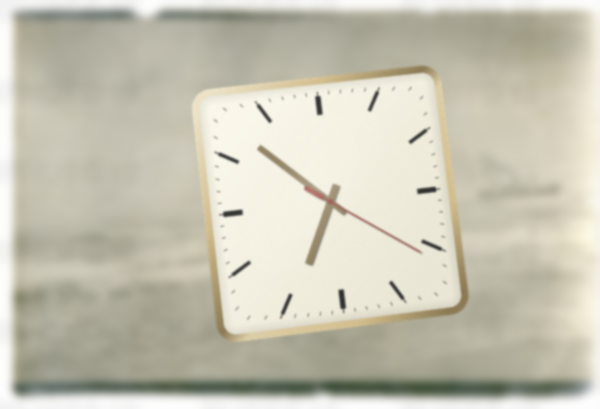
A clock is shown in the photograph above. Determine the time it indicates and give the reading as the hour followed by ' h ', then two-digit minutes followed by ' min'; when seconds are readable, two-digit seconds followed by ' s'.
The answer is 6 h 52 min 21 s
